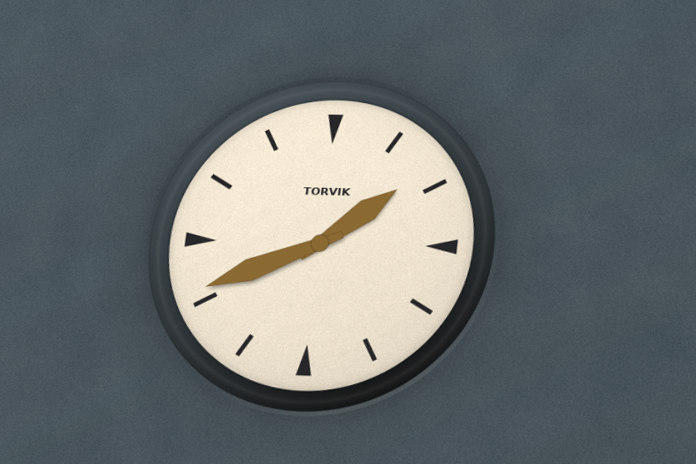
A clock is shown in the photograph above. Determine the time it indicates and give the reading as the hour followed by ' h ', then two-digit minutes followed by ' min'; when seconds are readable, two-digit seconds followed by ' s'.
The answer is 1 h 41 min
